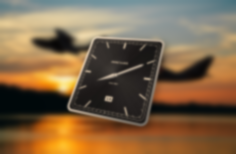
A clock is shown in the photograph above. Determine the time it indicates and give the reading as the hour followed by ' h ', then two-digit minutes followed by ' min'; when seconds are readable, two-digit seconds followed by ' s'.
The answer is 8 h 10 min
